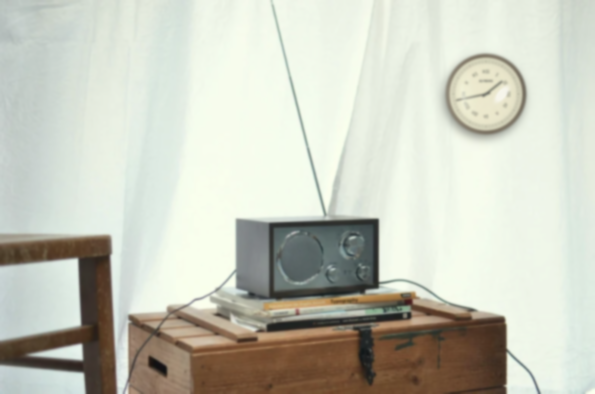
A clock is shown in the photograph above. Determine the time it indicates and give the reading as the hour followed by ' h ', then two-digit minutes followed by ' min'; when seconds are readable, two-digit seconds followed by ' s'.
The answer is 1 h 43 min
